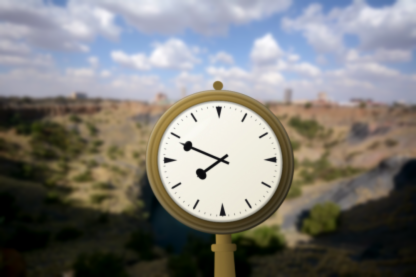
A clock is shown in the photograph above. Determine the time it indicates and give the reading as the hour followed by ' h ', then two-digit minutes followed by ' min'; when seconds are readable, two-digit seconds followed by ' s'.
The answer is 7 h 49 min
